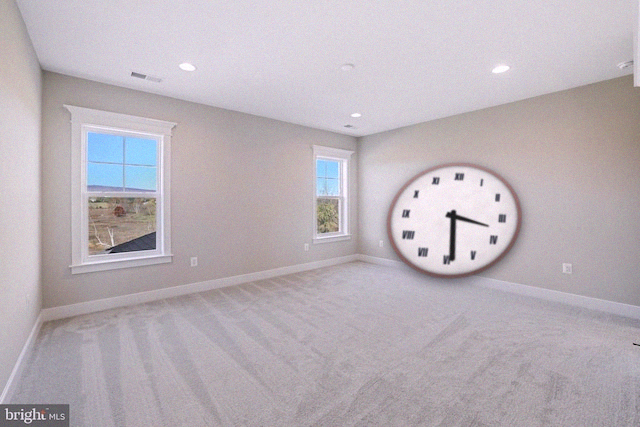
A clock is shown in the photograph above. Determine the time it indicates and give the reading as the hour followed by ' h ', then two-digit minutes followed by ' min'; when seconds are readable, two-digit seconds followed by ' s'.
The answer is 3 h 29 min
